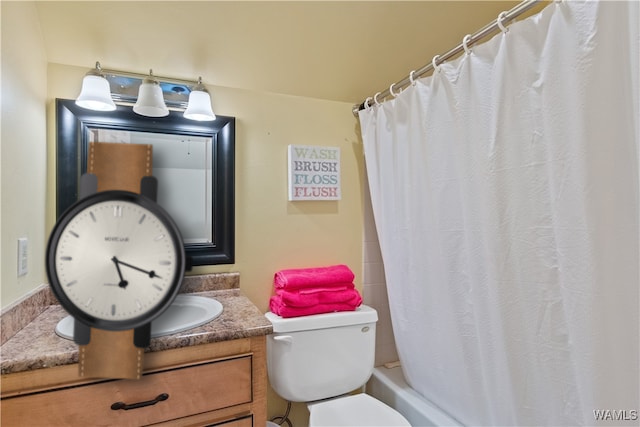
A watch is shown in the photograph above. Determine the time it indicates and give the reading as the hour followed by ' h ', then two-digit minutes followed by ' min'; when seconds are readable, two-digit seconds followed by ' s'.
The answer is 5 h 18 min
